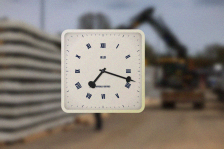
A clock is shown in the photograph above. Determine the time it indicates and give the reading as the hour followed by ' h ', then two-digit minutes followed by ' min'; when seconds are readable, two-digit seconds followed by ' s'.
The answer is 7 h 18 min
